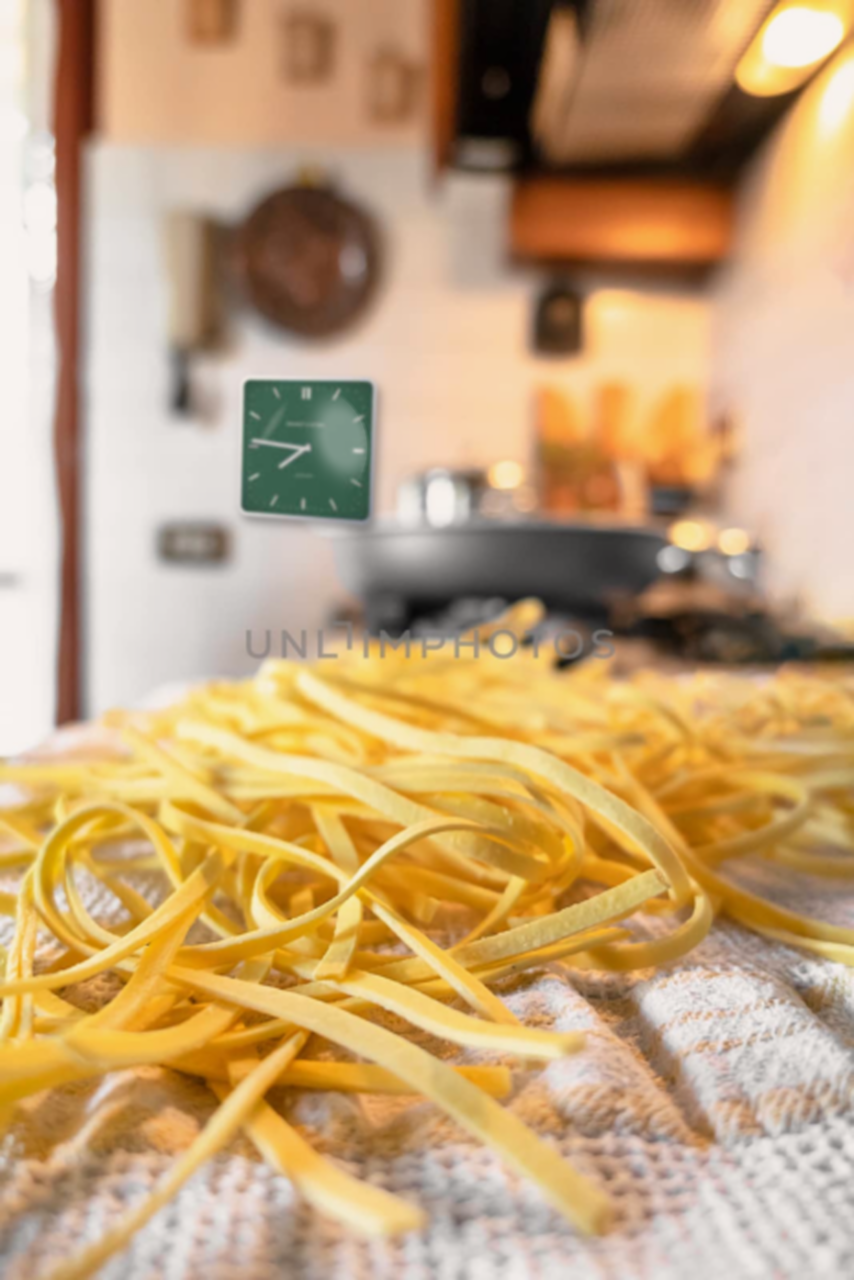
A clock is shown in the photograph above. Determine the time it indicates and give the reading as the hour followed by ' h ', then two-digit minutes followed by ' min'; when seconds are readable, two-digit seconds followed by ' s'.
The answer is 7 h 46 min
